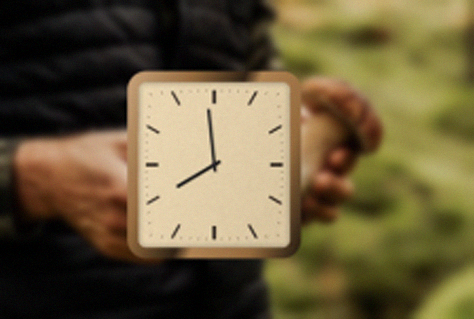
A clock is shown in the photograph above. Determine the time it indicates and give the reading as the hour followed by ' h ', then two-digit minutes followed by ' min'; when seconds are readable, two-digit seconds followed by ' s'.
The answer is 7 h 59 min
